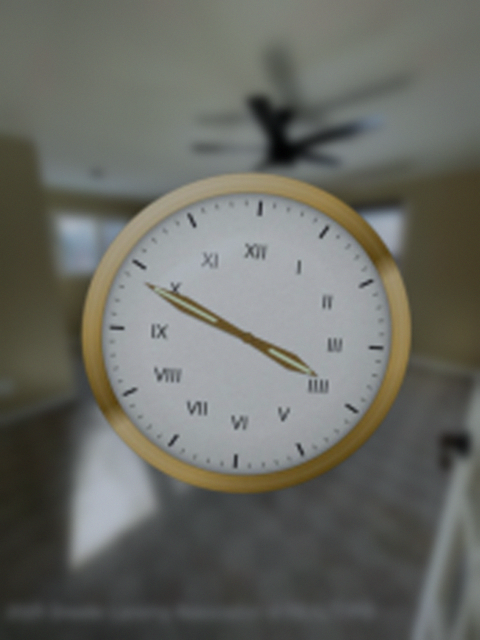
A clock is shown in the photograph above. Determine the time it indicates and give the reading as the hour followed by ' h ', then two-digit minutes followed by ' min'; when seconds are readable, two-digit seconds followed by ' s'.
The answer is 3 h 49 min
